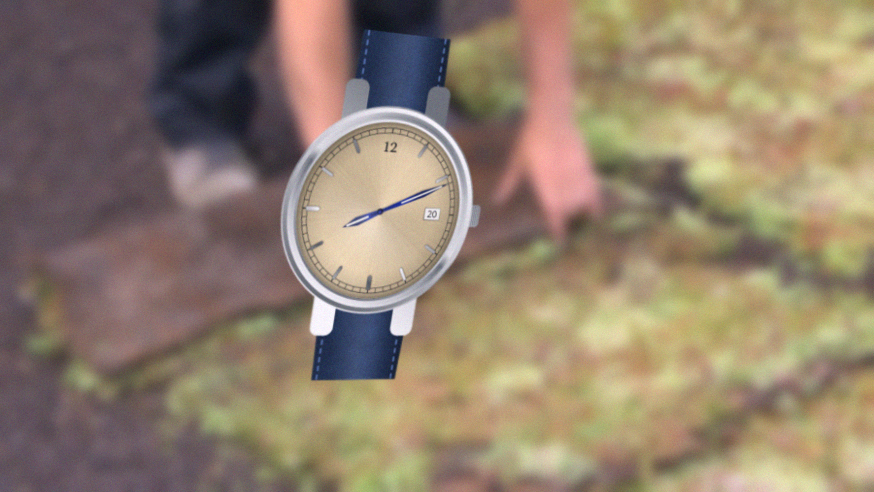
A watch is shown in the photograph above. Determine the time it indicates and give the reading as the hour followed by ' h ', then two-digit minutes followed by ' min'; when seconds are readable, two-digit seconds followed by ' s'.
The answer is 8 h 11 min
